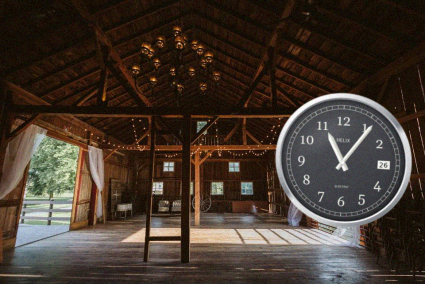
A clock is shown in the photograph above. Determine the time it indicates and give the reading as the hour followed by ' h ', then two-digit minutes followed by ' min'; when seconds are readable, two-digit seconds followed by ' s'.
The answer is 11 h 06 min
